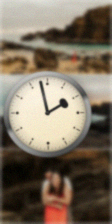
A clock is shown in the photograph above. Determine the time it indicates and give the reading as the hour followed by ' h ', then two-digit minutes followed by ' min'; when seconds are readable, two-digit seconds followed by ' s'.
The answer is 1 h 58 min
